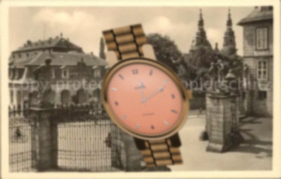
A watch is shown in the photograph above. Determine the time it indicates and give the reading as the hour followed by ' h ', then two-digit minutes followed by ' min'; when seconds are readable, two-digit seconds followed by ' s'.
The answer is 12 h 11 min
